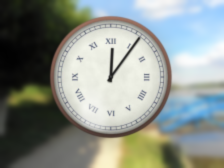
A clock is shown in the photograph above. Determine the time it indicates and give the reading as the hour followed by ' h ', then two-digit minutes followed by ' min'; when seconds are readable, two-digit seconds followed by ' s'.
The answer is 12 h 06 min
